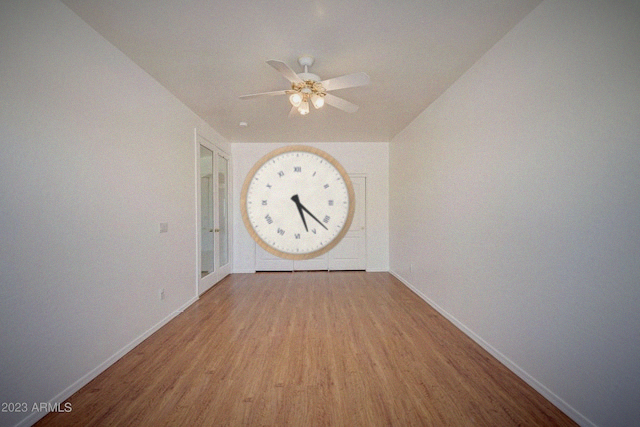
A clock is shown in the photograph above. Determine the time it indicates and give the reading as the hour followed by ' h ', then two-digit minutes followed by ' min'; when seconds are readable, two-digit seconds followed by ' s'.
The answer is 5 h 22 min
